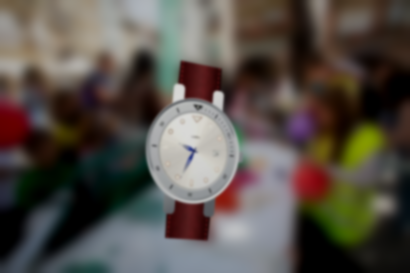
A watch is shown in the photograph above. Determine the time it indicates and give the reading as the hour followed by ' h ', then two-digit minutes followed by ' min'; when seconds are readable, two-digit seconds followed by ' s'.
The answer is 9 h 34 min
